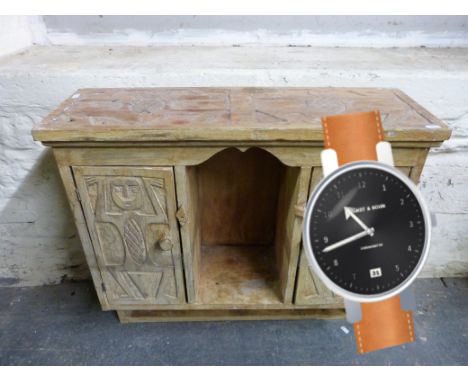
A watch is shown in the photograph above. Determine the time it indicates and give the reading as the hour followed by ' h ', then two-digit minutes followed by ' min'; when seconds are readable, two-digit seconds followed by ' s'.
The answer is 10 h 43 min
